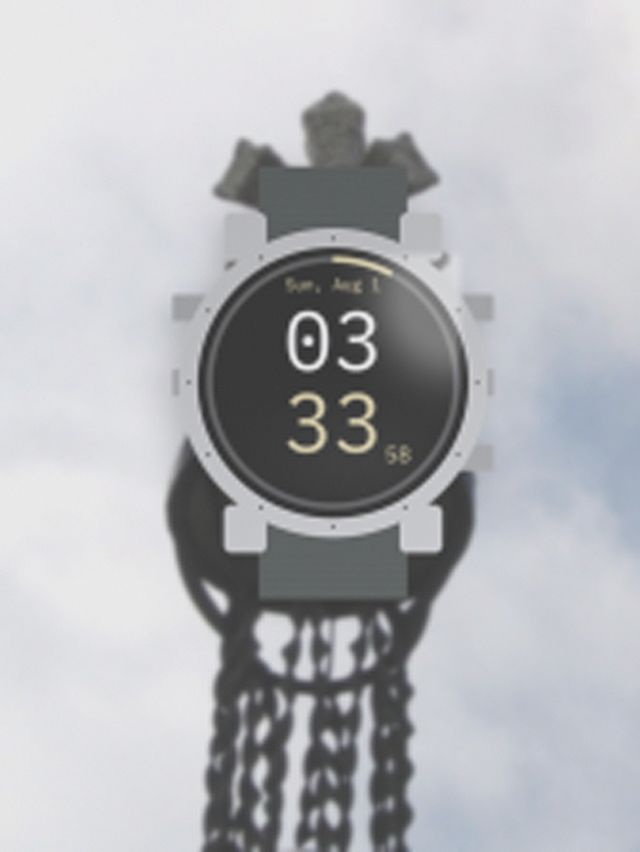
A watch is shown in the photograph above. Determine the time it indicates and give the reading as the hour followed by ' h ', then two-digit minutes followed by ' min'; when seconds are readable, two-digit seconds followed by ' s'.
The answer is 3 h 33 min
